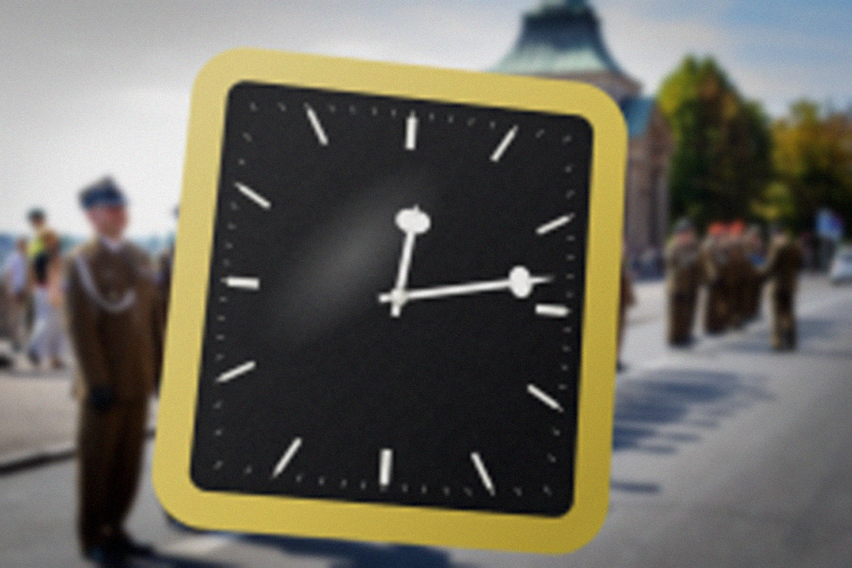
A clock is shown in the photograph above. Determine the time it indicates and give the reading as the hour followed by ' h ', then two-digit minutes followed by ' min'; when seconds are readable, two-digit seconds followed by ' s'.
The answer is 12 h 13 min
